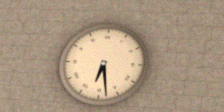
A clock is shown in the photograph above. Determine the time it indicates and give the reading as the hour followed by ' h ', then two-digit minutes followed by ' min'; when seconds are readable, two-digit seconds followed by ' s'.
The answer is 6 h 28 min
